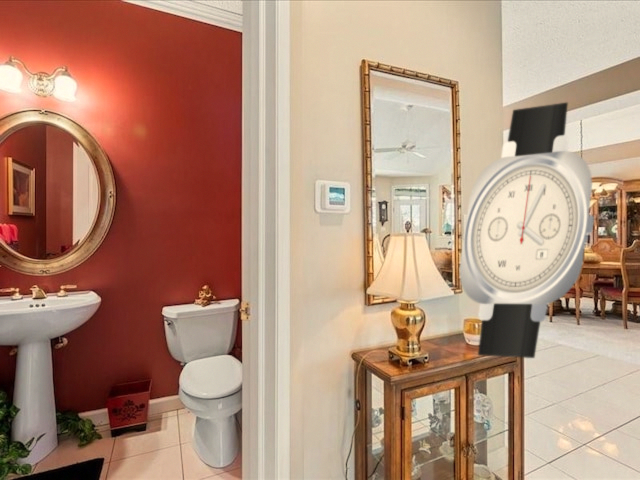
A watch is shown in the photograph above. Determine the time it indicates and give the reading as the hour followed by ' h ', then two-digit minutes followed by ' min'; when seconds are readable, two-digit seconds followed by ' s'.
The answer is 4 h 04 min
